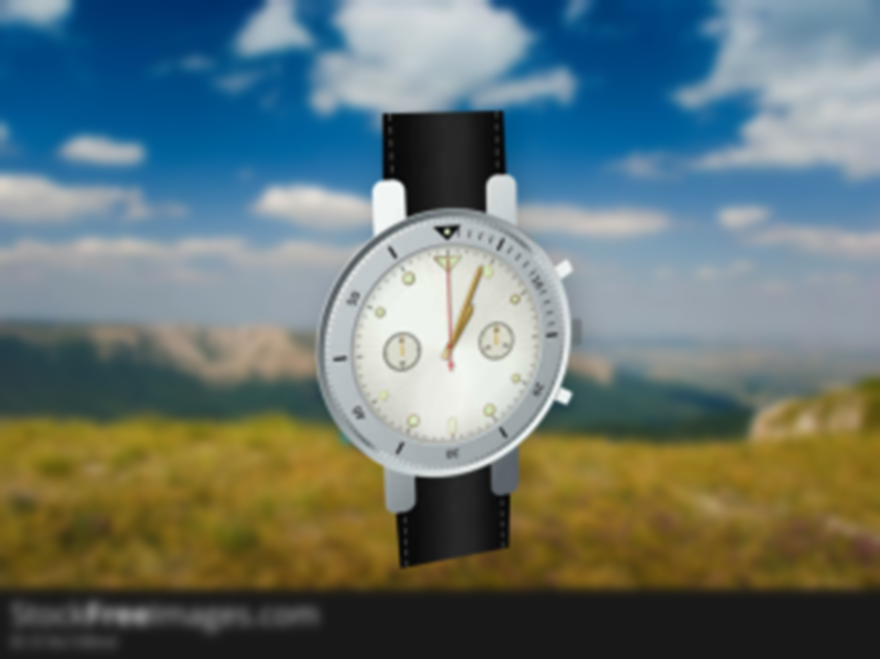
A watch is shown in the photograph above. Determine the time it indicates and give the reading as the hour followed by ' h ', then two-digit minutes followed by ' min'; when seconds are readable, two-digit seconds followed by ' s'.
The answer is 1 h 04 min
